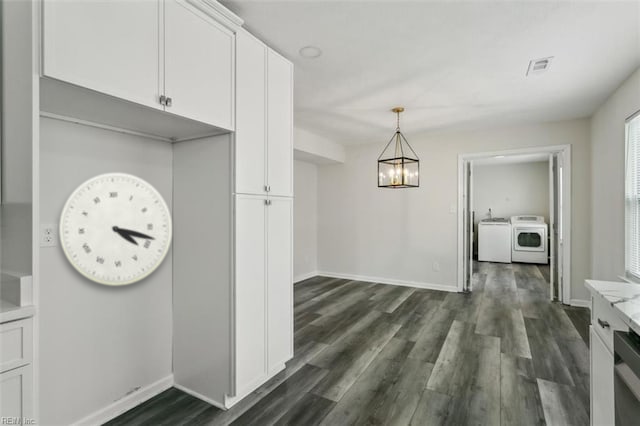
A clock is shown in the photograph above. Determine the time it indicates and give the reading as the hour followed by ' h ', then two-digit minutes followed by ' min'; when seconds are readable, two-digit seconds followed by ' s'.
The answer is 4 h 18 min
